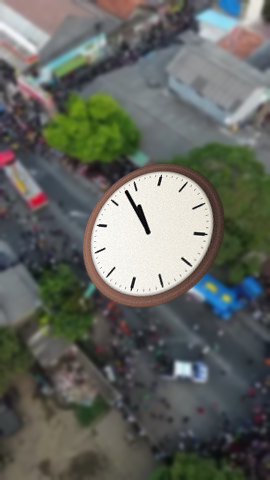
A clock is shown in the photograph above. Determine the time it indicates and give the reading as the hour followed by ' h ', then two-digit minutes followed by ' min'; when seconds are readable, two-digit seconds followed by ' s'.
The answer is 10 h 53 min
